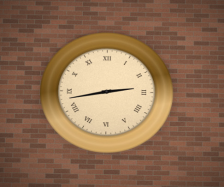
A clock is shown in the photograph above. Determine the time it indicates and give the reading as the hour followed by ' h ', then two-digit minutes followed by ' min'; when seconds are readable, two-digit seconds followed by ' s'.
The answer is 2 h 43 min
